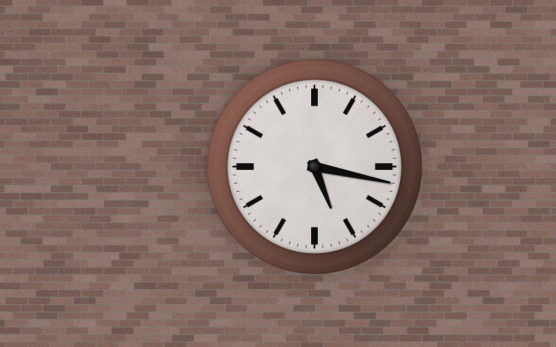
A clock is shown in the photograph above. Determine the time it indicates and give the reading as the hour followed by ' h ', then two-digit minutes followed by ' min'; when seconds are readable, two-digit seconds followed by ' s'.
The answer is 5 h 17 min
